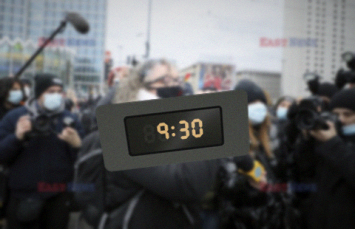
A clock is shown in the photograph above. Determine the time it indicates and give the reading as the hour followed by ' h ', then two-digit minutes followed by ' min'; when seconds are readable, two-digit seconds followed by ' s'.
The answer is 9 h 30 min
